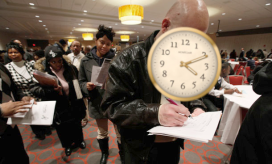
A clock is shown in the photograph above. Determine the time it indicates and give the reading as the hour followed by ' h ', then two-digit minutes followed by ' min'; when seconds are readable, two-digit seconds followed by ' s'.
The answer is 4 h 11 min
